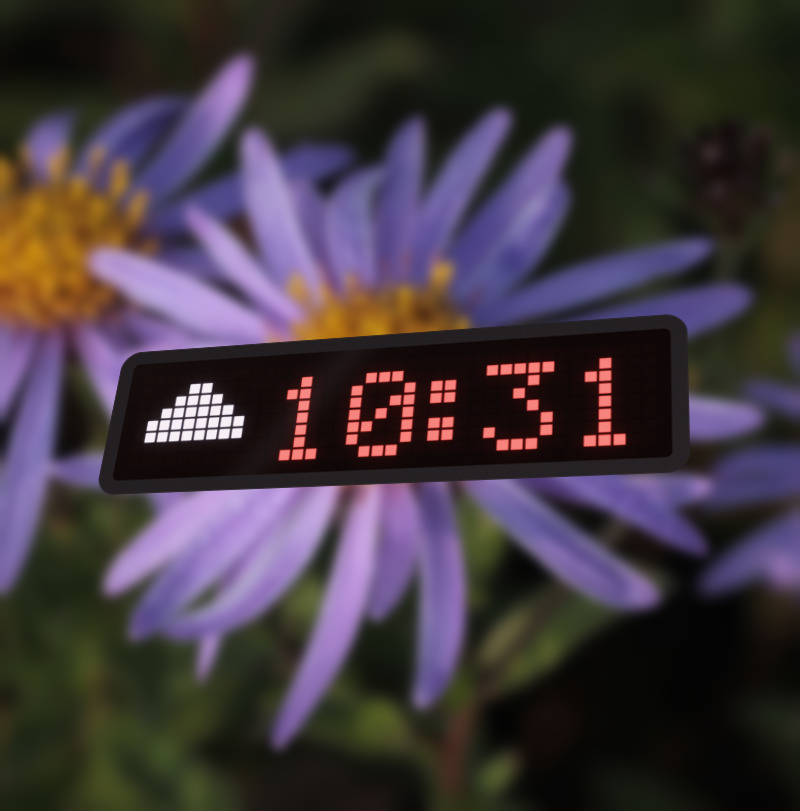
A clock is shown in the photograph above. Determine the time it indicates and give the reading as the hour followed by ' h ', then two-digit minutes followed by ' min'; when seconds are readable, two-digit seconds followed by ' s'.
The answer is 10 h 31 min
